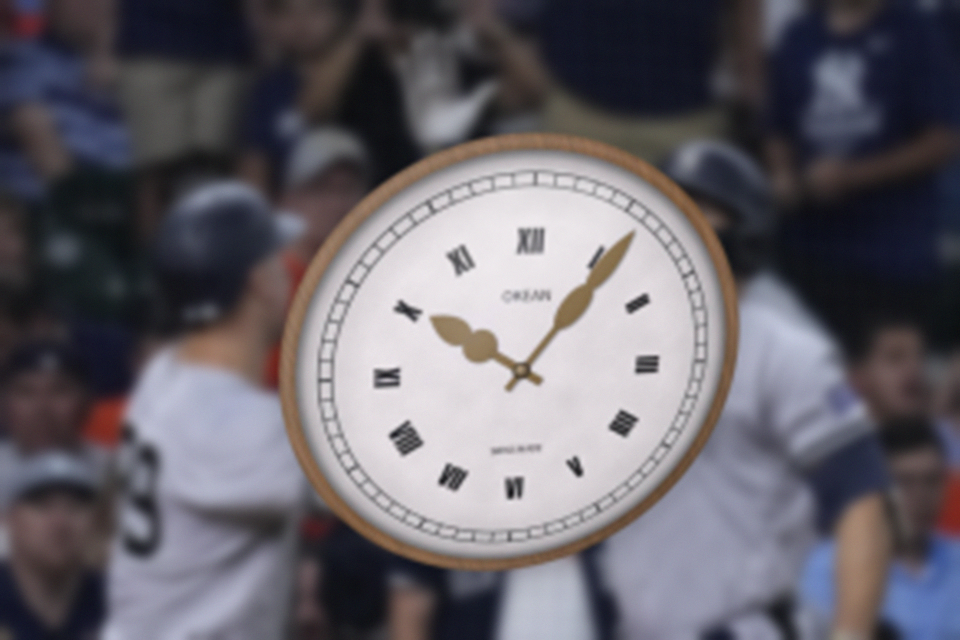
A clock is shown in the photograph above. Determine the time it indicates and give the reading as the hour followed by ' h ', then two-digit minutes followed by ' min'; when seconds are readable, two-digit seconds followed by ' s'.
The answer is 10 h 06 min
